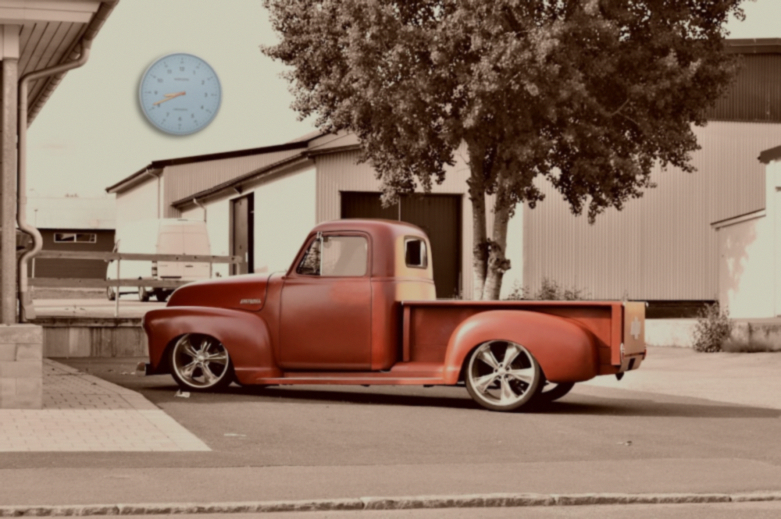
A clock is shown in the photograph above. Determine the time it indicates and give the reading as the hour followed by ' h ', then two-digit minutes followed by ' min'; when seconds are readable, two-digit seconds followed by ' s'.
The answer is 8 h 41 min
